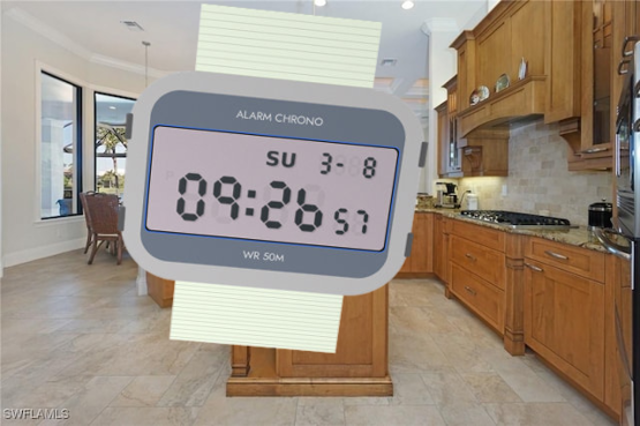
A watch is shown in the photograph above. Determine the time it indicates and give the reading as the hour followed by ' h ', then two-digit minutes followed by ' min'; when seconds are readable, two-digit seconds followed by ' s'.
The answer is 9 h 26 min 57 s
